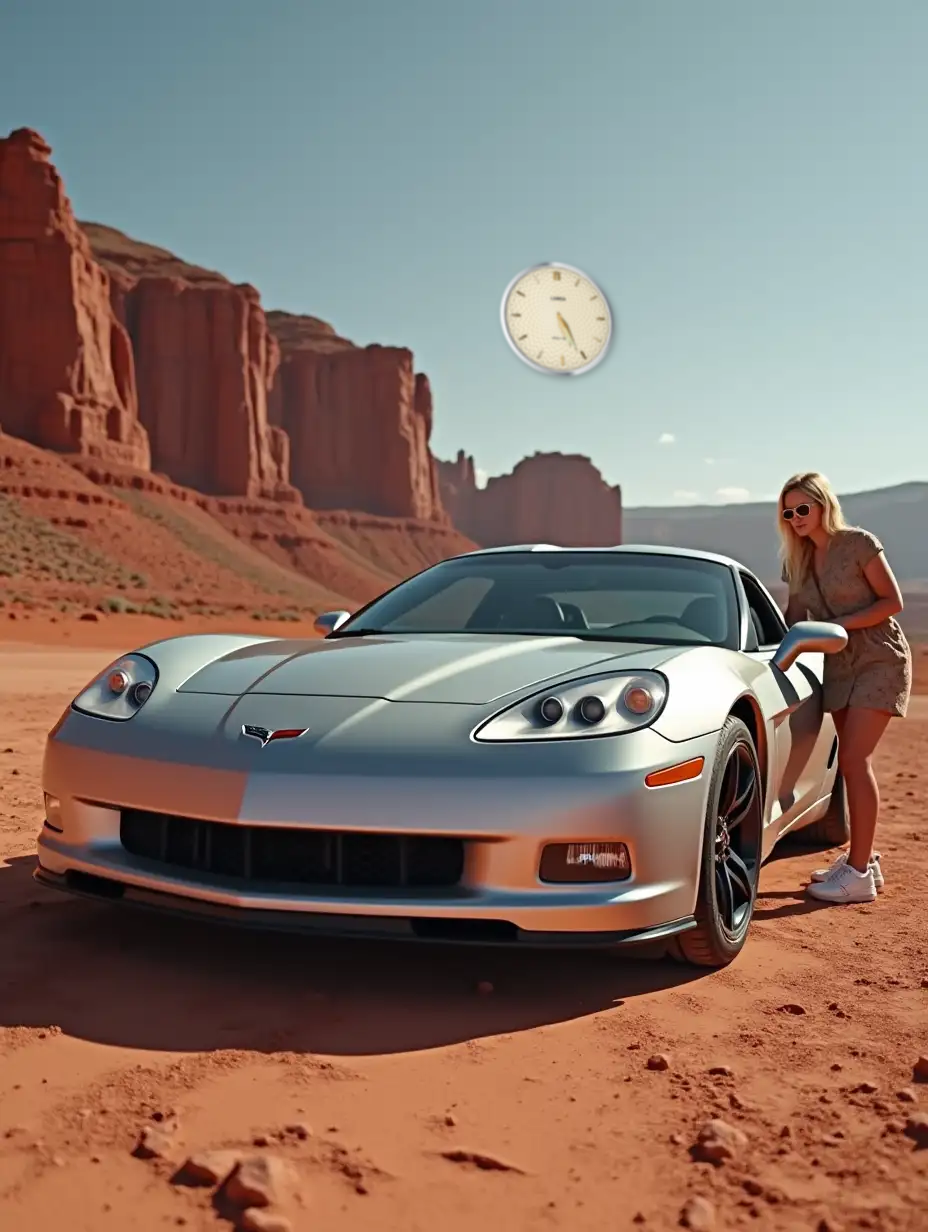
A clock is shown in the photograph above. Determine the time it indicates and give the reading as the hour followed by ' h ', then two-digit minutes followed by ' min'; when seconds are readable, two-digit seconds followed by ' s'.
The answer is 5 h 26 min
